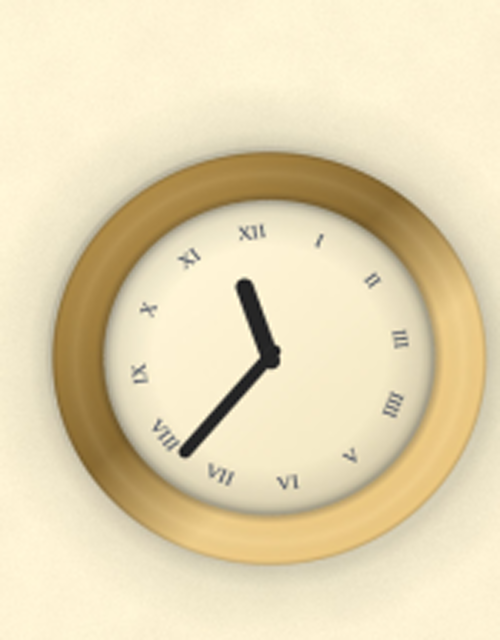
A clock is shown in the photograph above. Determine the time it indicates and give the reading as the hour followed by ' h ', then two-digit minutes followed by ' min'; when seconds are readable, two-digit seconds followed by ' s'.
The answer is 11 h 38 min
